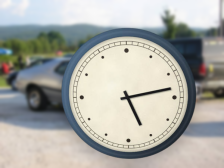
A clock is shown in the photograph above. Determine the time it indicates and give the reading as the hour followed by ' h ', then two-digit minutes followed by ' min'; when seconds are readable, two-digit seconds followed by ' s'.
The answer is 5 h 13 min
